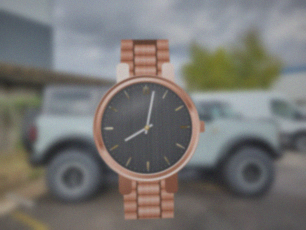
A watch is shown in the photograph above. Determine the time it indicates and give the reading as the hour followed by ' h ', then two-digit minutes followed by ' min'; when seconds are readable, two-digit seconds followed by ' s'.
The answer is 8 h 02 min
